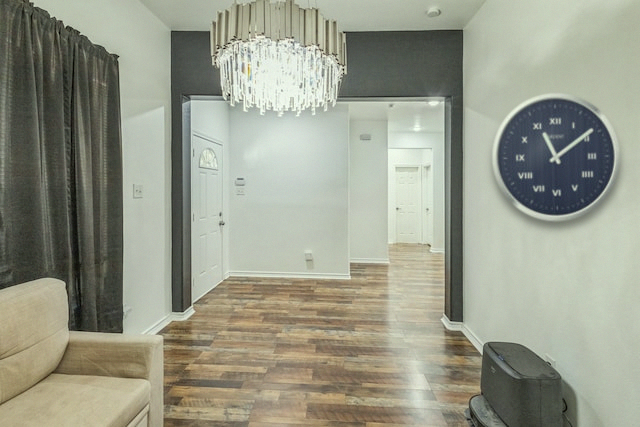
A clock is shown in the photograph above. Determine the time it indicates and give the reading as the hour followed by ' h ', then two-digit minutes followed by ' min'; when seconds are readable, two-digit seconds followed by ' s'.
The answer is 11 h 09 min
